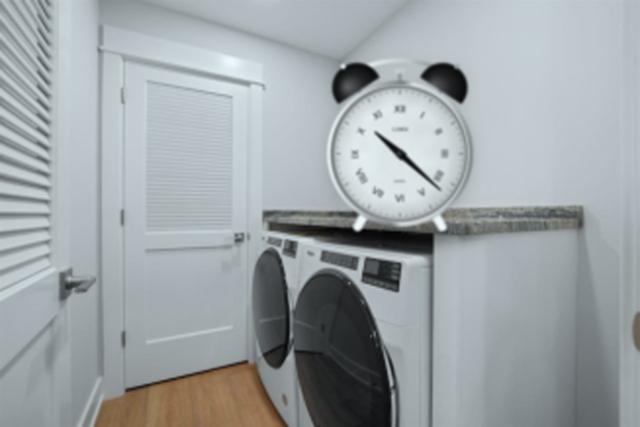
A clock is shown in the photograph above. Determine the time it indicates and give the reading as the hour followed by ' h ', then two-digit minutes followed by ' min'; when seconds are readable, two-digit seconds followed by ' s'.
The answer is 10 h 22 min
